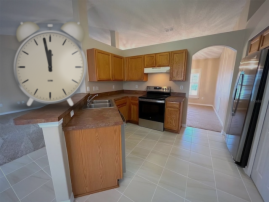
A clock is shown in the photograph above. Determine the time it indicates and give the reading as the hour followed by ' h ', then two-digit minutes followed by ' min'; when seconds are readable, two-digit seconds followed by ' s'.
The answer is 11 h 58 min
